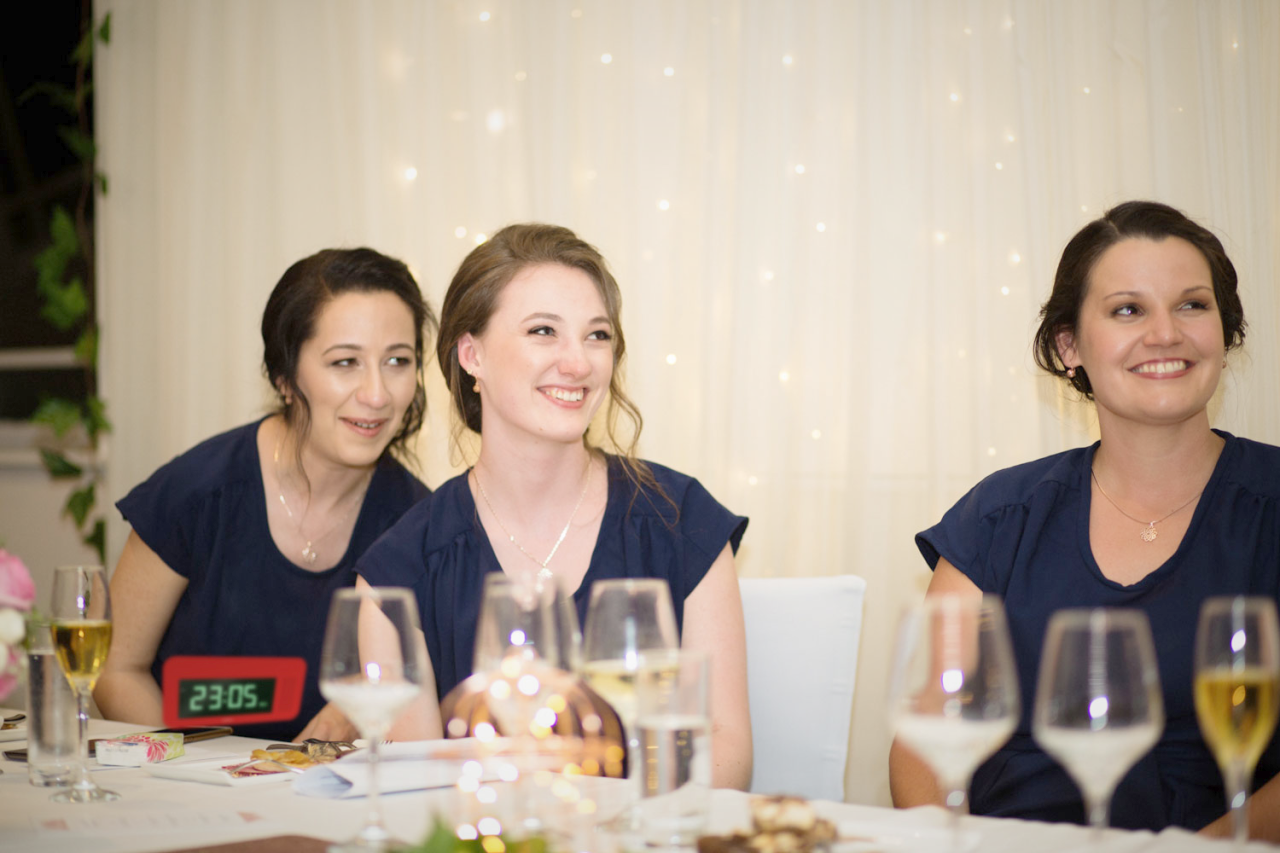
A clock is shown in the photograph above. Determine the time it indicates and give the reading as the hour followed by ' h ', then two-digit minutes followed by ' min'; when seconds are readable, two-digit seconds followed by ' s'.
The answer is 23 h 05 min
